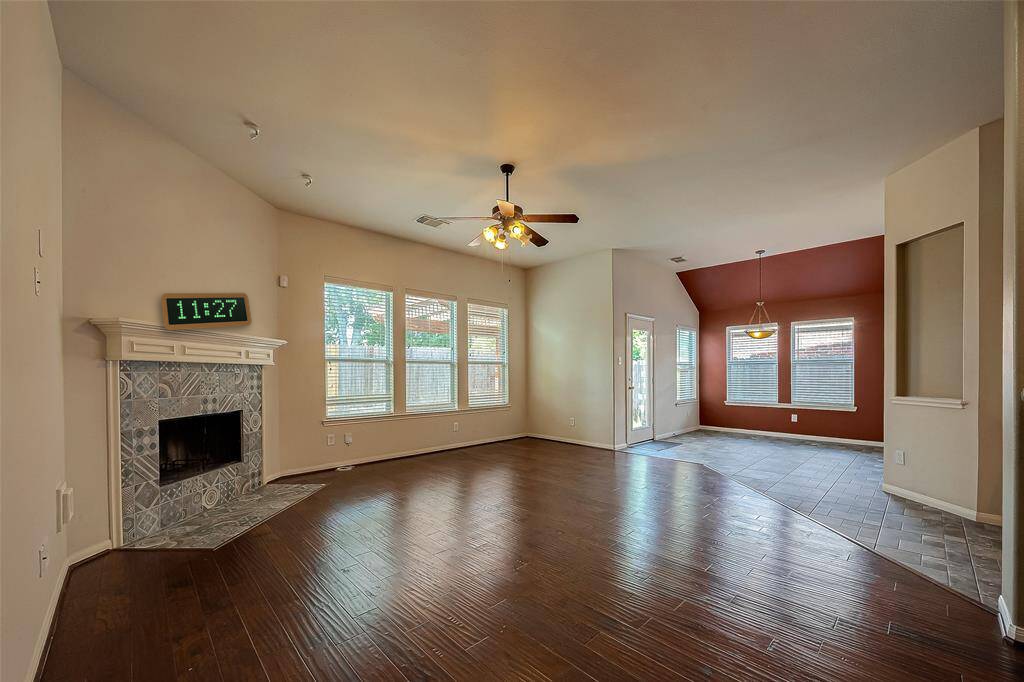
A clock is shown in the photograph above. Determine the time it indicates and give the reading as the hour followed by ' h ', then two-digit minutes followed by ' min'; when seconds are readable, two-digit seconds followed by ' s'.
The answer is 11 h 27 min
